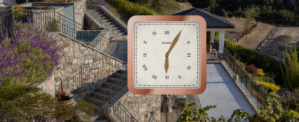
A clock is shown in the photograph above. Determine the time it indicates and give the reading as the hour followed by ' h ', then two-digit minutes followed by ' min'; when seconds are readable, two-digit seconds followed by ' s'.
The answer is 6 h 05 min
